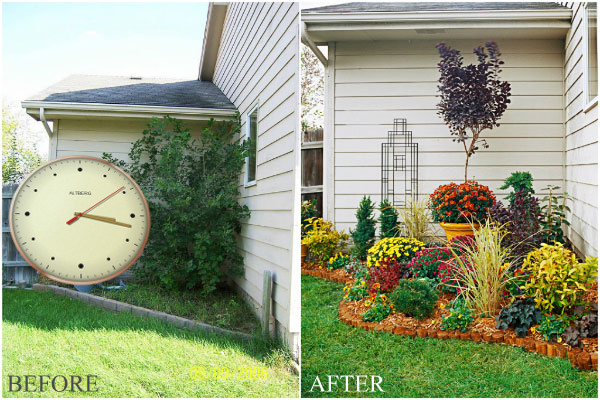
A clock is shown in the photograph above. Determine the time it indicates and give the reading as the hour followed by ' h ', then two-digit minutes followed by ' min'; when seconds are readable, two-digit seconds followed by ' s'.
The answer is 3 h 17 min 09 s
